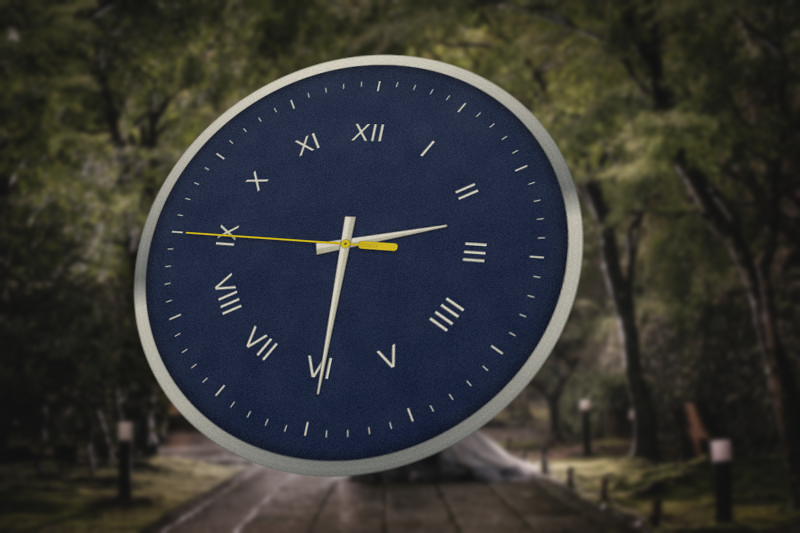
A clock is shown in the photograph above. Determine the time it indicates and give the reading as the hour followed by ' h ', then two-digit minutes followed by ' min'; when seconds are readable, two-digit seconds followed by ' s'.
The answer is 2 h 29 min 45 s
